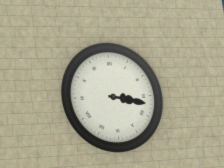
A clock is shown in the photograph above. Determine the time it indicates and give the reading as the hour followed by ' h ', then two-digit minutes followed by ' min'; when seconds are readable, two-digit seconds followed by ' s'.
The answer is 3 h 17 min
